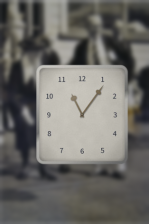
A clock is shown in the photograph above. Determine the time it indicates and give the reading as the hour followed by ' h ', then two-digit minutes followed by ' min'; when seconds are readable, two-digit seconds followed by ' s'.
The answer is 11 h 06 min
